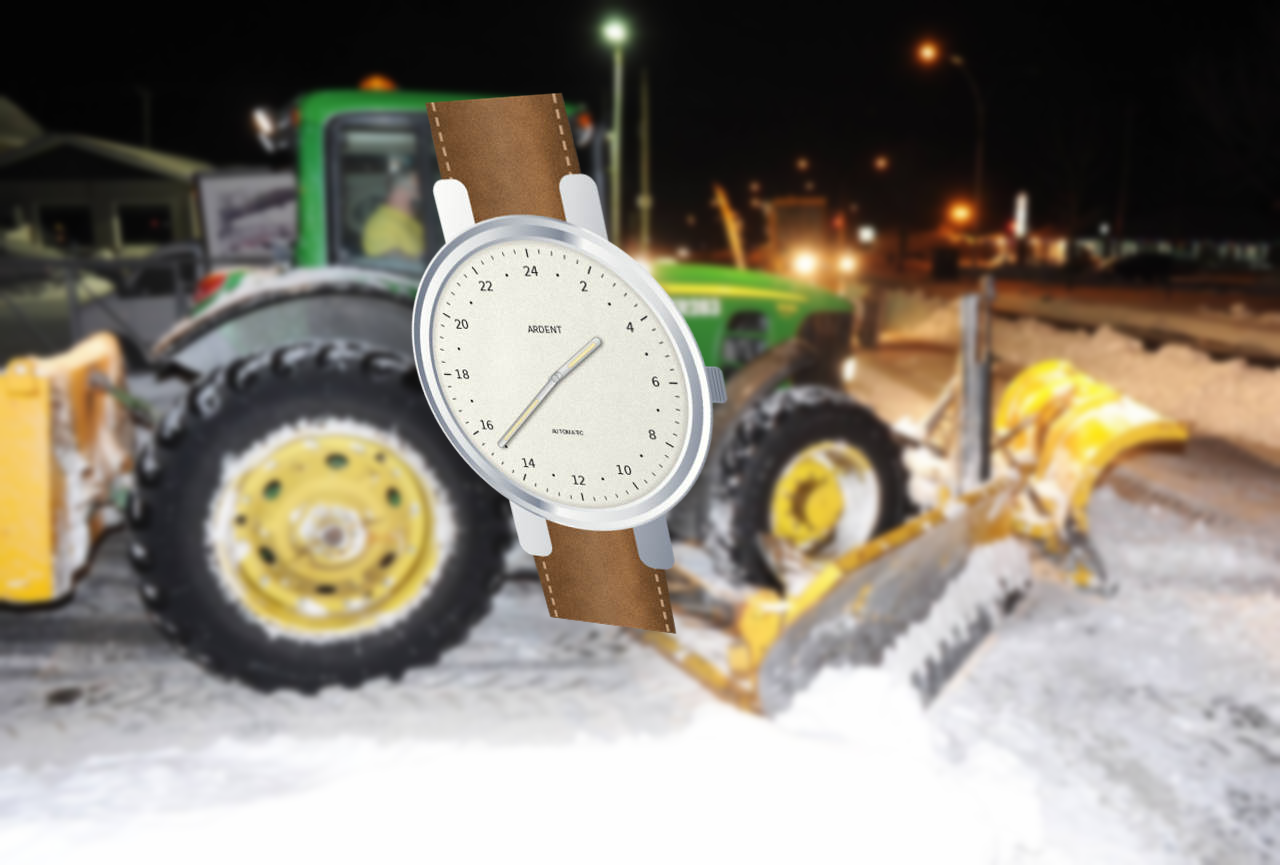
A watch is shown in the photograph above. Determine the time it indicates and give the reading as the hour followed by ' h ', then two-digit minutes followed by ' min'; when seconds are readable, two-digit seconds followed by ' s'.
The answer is 3 h 38 min
